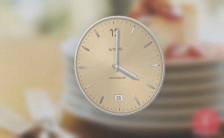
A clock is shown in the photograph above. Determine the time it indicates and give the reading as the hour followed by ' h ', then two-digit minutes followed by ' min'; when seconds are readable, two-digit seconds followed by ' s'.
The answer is 4 h 01 min
